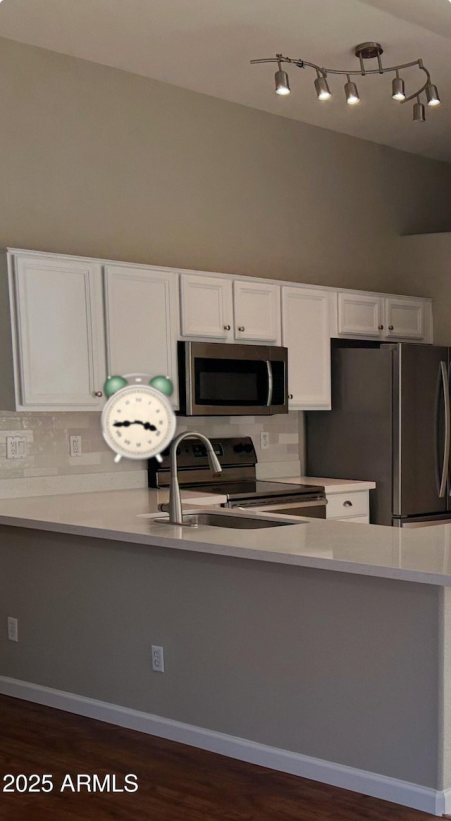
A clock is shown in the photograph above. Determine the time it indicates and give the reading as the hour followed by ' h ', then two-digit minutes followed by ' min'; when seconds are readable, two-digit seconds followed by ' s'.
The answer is 3 h 44 min
